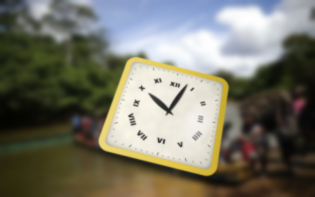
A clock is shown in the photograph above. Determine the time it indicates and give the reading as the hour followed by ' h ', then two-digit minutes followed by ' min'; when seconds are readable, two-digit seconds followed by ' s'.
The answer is 10 h 03 min
